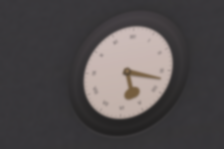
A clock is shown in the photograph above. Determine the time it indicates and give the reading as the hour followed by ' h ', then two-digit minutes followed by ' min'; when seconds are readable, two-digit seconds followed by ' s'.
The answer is 5 h 17 min
